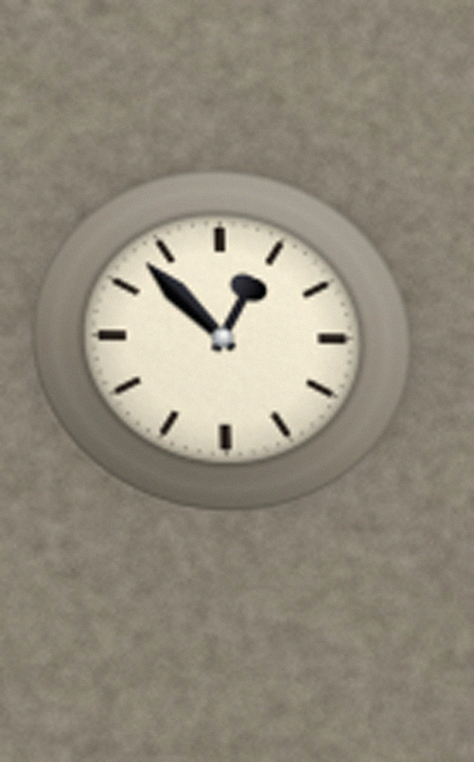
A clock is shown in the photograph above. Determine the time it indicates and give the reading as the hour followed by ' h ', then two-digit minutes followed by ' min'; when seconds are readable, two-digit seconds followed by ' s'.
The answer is 12 h 53 min
